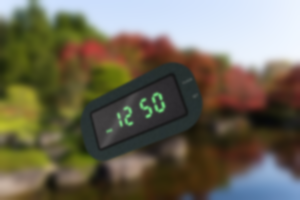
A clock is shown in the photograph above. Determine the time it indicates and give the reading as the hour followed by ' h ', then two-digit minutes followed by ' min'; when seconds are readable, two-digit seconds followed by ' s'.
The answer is 12 h 50 min
